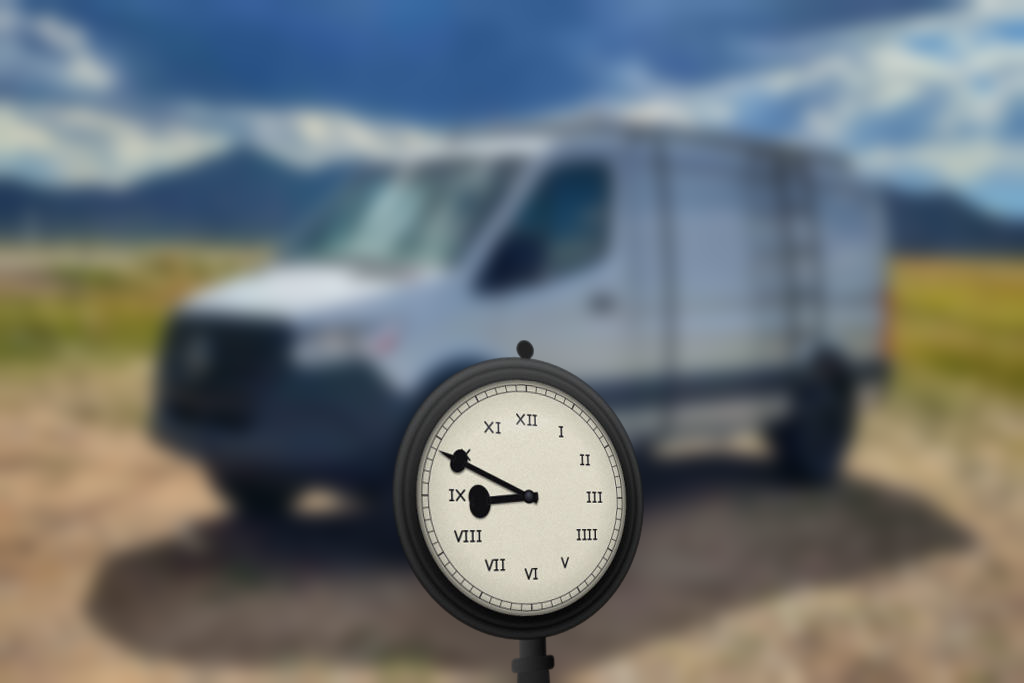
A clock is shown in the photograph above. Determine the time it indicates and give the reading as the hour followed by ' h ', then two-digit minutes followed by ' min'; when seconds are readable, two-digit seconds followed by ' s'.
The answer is 8 h 49 min
